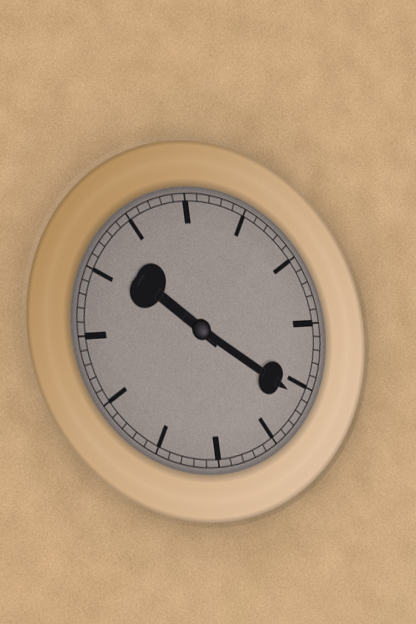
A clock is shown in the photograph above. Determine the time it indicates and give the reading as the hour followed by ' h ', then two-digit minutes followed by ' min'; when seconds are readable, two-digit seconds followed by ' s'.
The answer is 10 h 21 min
